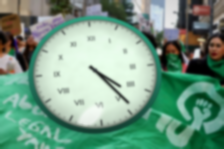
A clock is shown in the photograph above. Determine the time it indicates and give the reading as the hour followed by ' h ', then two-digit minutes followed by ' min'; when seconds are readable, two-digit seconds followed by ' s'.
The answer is 4 h 24 min
